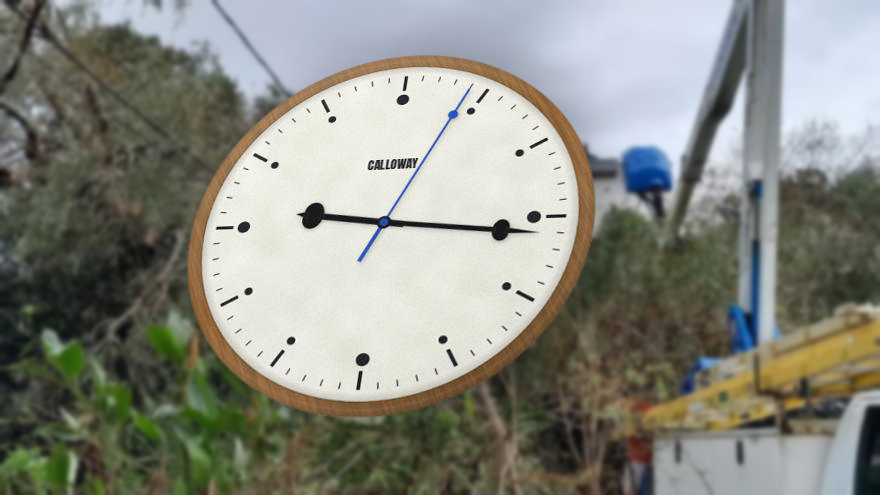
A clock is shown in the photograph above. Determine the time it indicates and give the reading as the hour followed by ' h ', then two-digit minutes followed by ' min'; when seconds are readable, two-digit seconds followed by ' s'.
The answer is 9 h 16 min 04 s
